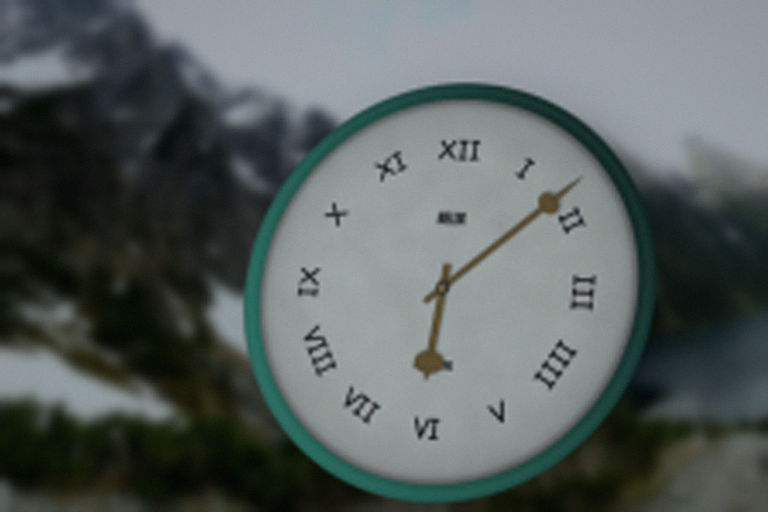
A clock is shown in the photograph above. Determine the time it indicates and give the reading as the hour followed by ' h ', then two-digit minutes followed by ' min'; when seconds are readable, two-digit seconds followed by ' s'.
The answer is 6 h 08 min
